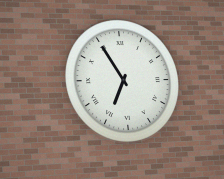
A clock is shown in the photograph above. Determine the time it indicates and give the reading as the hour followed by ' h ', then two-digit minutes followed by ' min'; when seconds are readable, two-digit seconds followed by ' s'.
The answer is 6 h 55 min
